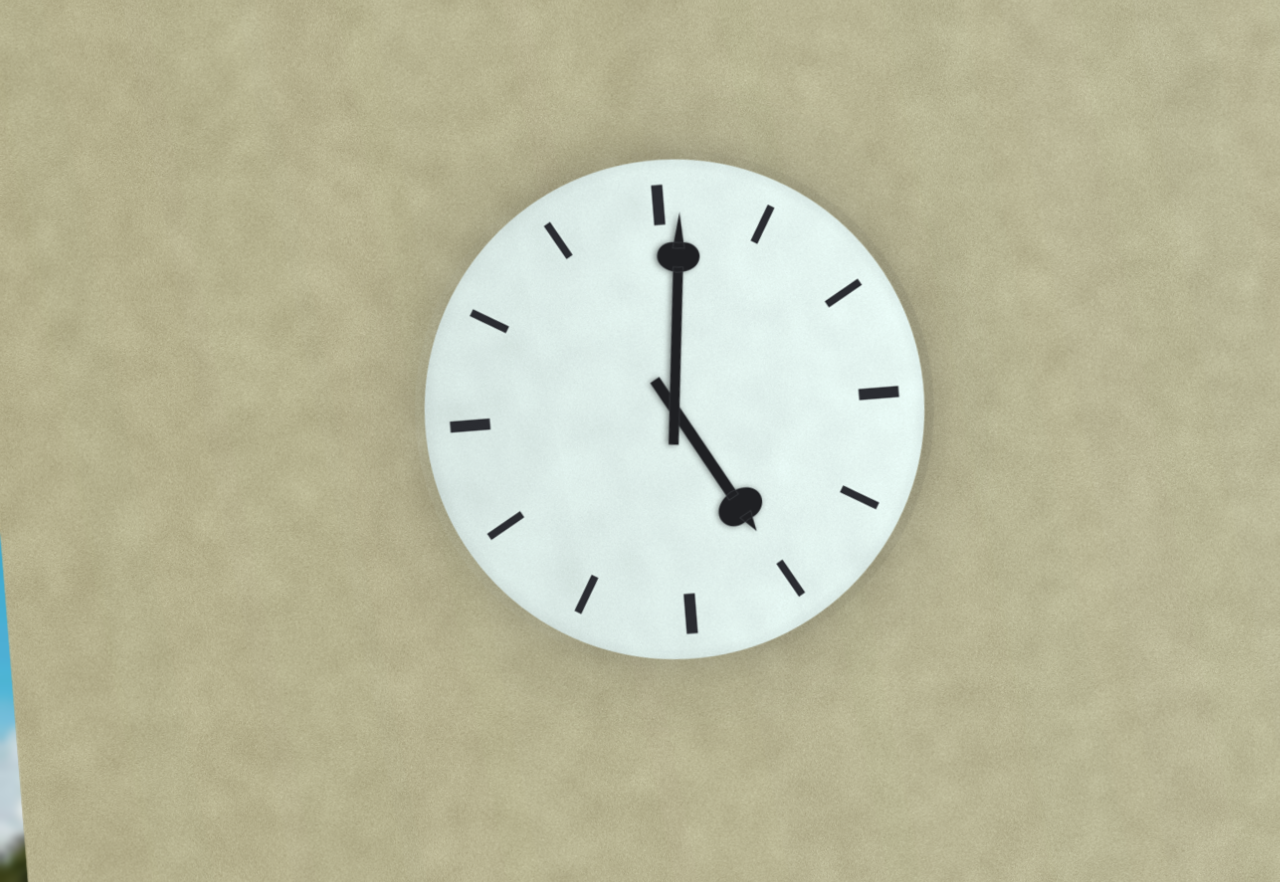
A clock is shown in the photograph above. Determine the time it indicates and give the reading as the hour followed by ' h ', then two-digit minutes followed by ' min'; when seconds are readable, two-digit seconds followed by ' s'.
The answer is 5 h 01 min
